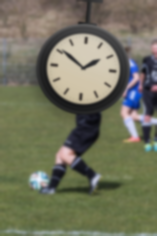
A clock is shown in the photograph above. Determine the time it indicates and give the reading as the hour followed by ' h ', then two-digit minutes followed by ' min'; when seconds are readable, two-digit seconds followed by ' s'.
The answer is 1 h 51 min
